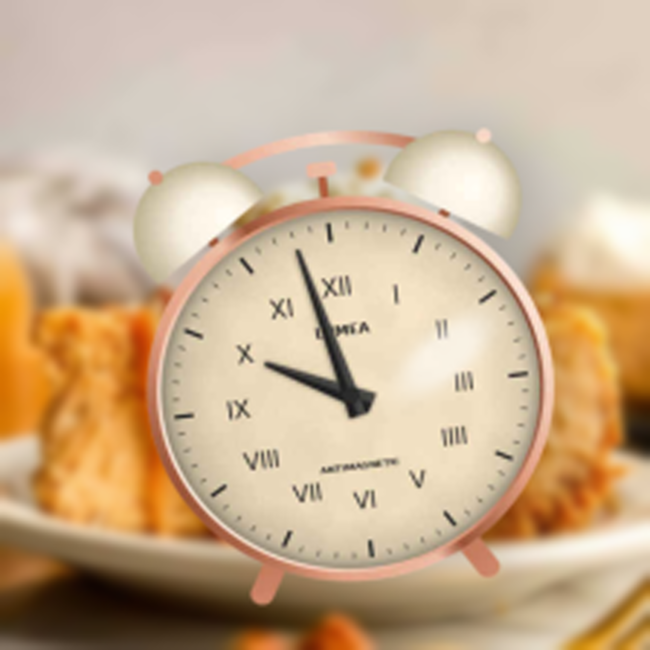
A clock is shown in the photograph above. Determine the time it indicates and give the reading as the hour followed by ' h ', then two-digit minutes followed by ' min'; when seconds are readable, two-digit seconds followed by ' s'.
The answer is 9 h 58 min
